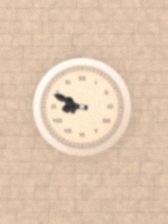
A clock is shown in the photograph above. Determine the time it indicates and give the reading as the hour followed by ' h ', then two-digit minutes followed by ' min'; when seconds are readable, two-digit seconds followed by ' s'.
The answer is 8 h 49 min
